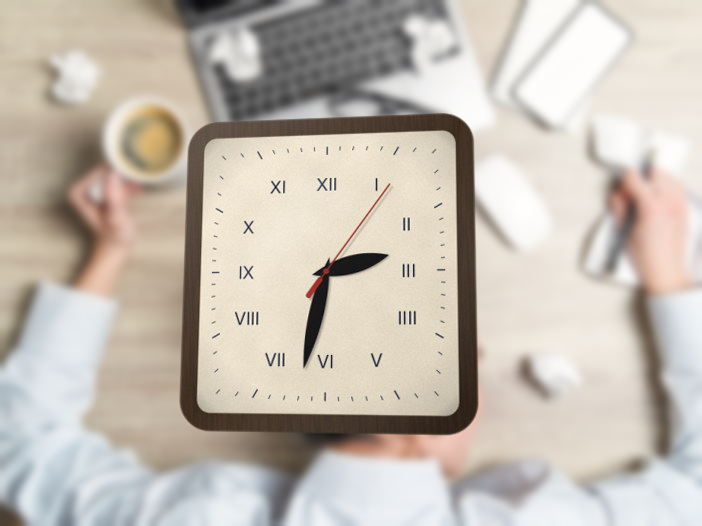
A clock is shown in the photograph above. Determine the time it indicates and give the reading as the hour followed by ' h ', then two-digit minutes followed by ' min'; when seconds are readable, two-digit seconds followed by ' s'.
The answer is 2 h 32 min 06 s
